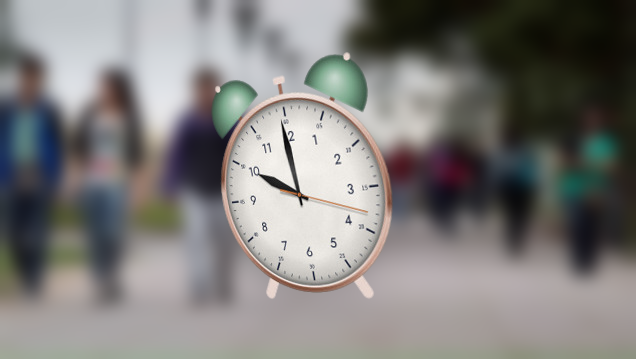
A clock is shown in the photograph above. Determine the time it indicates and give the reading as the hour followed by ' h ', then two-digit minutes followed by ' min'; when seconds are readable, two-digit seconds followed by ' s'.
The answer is 9 h 59 min 18 s
